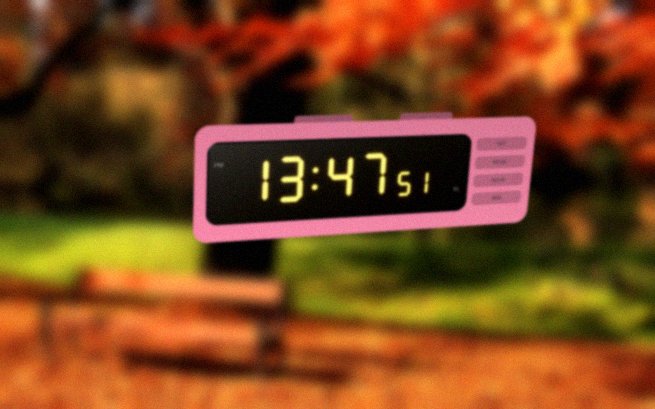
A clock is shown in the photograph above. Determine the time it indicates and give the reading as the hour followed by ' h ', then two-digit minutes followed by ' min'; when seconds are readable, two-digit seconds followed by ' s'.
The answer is 13 h 47 min 51 s
